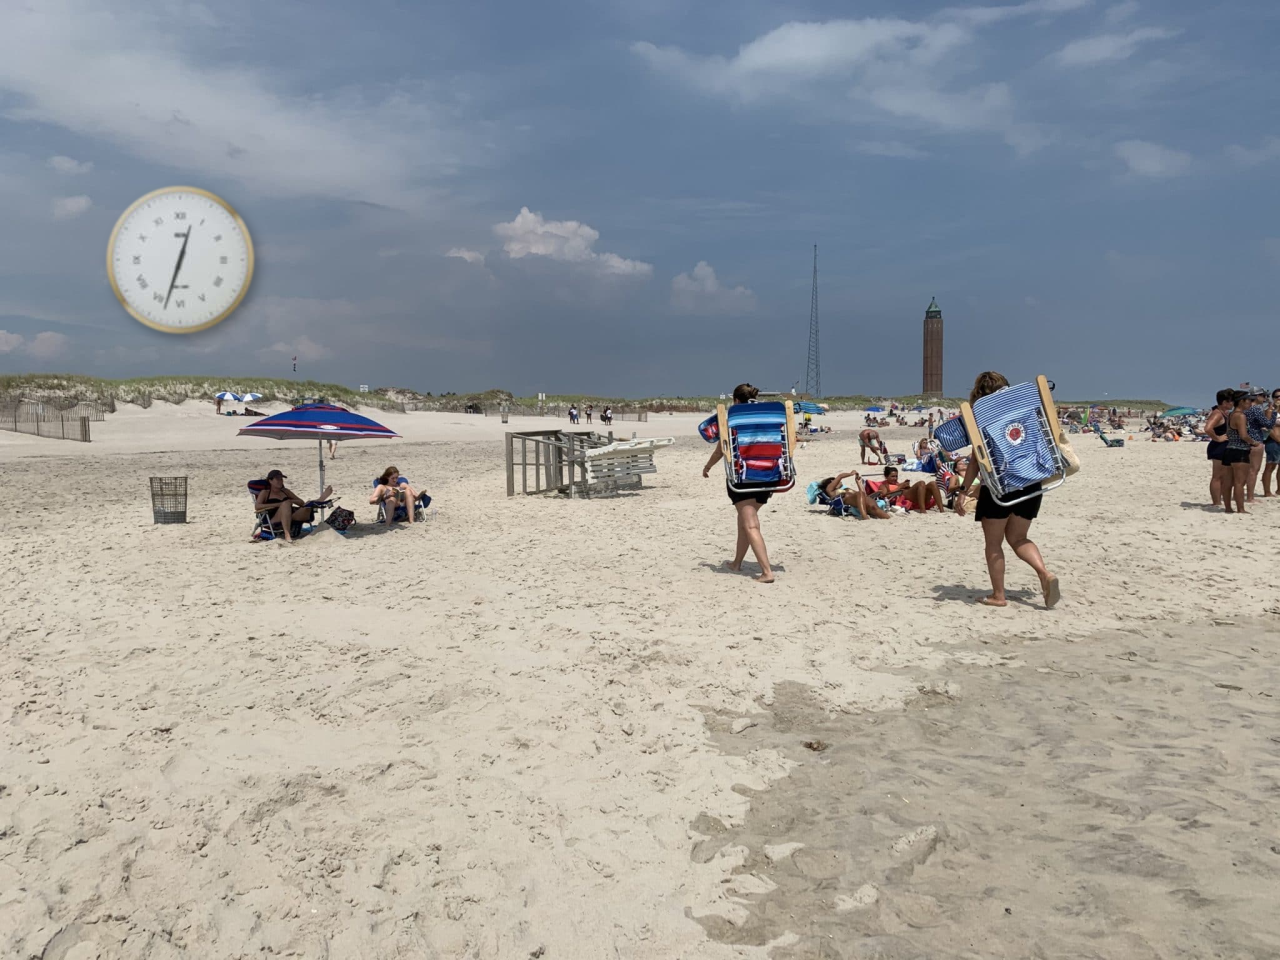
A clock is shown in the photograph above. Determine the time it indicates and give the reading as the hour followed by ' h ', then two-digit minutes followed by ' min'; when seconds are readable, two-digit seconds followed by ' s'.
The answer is 12 h 33 min
